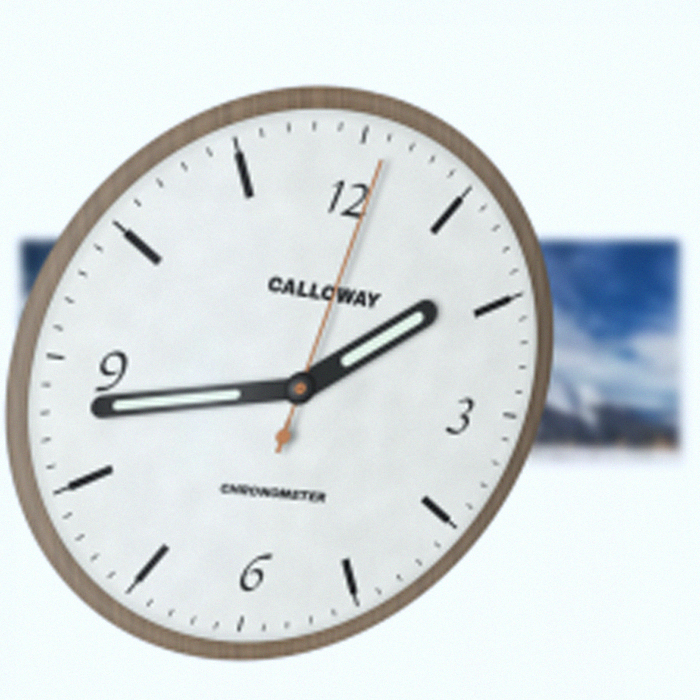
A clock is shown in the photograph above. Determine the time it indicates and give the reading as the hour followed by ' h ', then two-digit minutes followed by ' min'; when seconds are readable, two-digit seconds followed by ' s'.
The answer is 1 h 43 min 01 s
